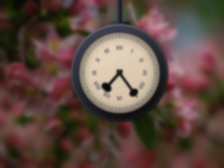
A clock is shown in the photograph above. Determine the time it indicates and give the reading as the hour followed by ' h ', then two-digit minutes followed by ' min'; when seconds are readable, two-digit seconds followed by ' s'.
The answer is 7 h 24 min
